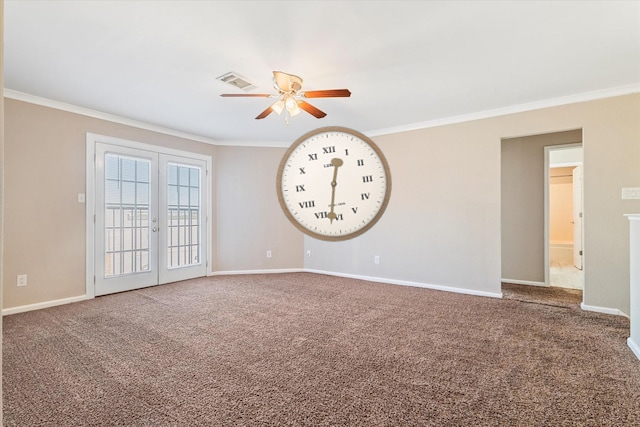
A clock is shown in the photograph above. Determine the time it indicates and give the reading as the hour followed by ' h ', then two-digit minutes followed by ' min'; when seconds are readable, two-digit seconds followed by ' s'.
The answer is 12 h 32 min
